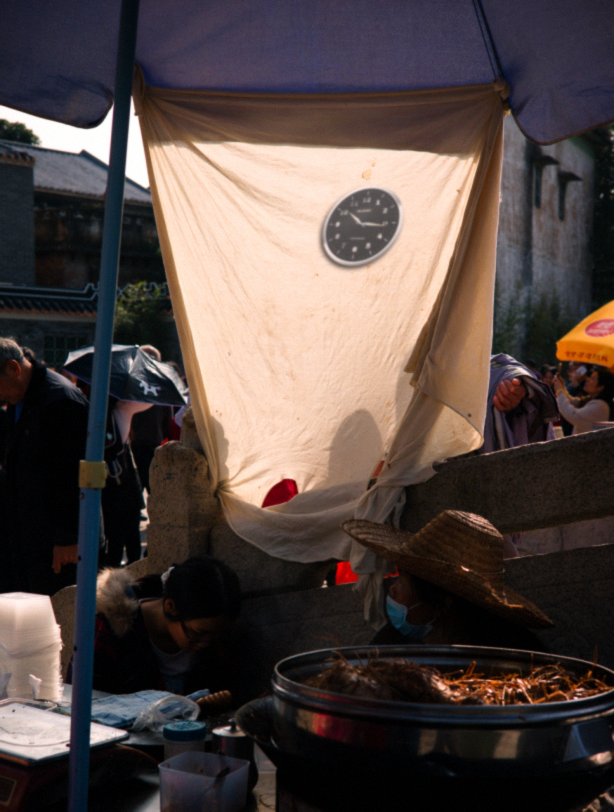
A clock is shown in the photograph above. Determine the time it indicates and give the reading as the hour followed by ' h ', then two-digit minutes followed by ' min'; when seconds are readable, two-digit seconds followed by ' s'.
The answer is 10 h 16 min
